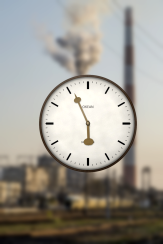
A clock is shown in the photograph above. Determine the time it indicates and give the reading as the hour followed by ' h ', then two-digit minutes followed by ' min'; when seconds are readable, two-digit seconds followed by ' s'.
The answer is 5 h 56 min
